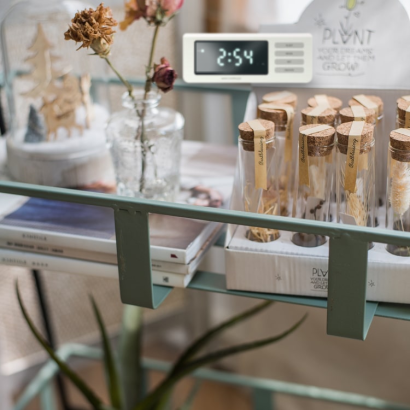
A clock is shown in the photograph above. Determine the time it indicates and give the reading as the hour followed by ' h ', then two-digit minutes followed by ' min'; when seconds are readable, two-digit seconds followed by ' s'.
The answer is 2 h 54 min
